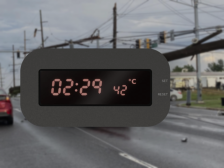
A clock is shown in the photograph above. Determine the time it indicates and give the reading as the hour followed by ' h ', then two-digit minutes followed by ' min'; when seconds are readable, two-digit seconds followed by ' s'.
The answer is 2 h 29 min
